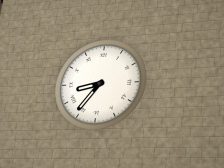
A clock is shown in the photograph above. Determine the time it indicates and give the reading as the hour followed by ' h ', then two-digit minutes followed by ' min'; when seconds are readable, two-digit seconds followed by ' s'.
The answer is 8 h 36 min
